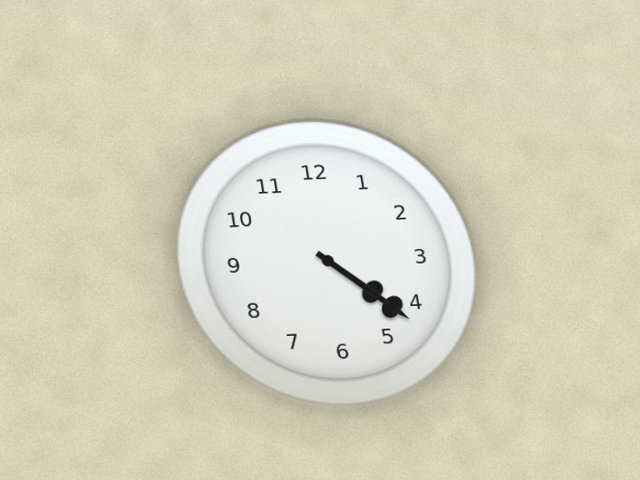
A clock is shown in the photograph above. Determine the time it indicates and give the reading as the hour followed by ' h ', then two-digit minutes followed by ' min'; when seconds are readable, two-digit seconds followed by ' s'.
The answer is 4 h 22 min
